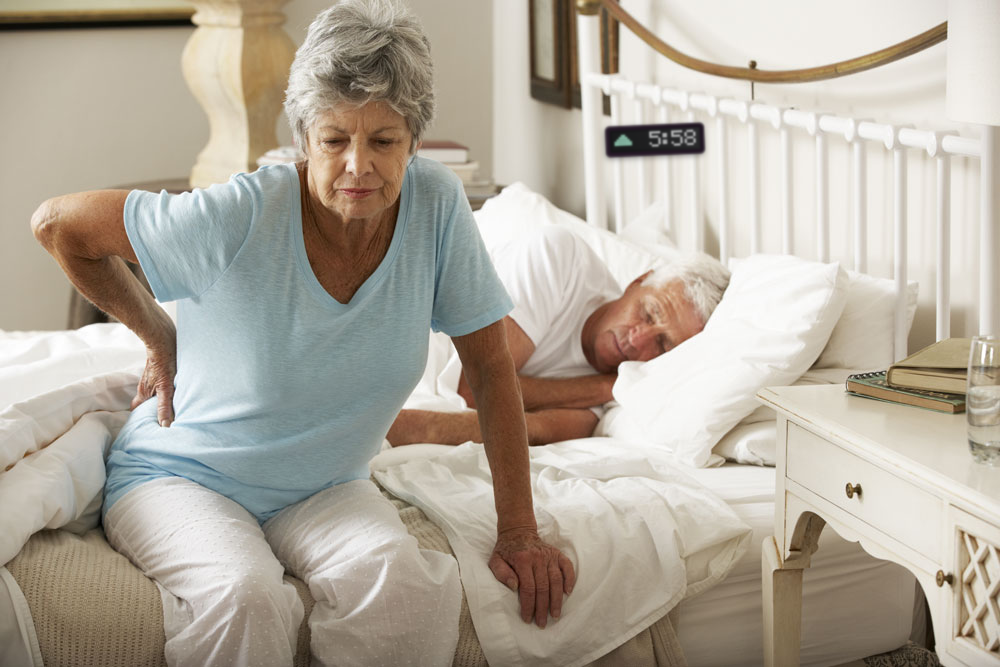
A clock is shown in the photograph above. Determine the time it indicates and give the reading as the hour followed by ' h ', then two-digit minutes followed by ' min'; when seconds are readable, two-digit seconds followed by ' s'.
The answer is 5 h 58 min
